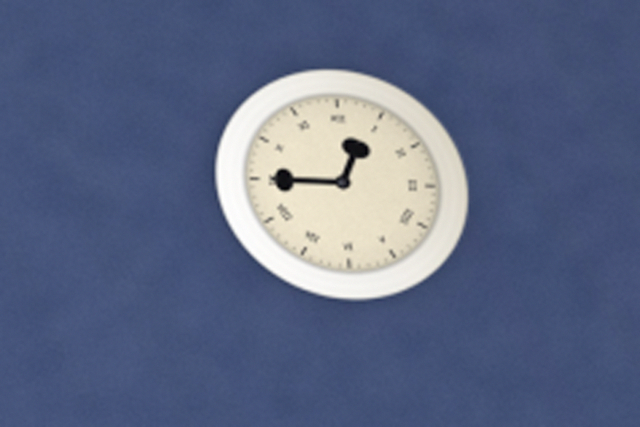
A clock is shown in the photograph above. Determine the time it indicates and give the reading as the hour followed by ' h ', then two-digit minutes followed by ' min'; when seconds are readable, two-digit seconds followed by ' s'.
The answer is 12 h 45 min
